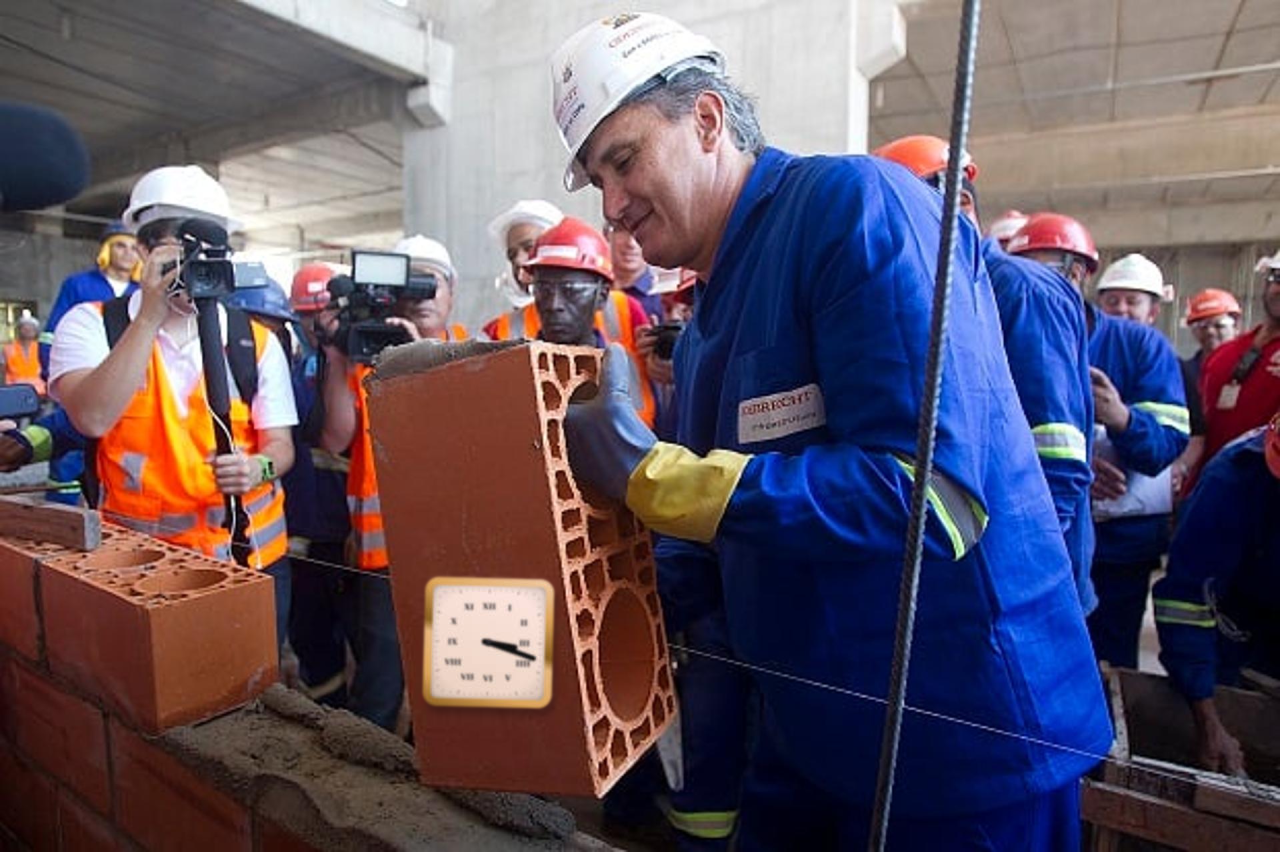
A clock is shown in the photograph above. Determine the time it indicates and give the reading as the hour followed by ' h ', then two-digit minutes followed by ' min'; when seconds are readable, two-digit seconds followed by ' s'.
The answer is 3 h 18 min
